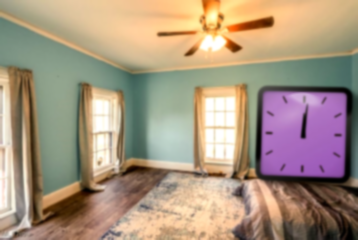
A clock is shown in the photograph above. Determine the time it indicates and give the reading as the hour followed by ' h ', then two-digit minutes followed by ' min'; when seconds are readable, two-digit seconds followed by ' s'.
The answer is 12 h 01 min
